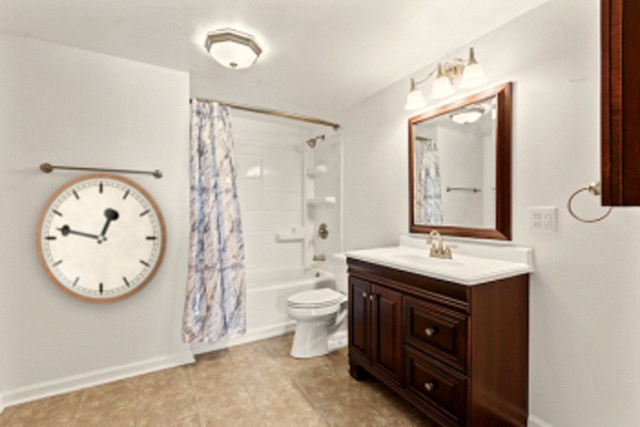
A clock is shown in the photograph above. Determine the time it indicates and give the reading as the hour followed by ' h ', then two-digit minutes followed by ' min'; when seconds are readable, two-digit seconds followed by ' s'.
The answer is 12 h 47 min
